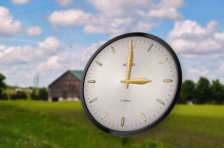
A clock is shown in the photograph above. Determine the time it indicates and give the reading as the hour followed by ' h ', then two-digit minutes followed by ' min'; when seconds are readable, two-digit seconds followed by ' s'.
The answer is 3 h 00 min
